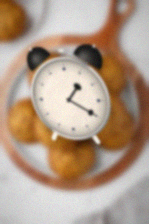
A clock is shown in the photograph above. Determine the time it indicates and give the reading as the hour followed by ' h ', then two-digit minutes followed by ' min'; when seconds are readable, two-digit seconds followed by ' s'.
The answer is 1 h 20 min
